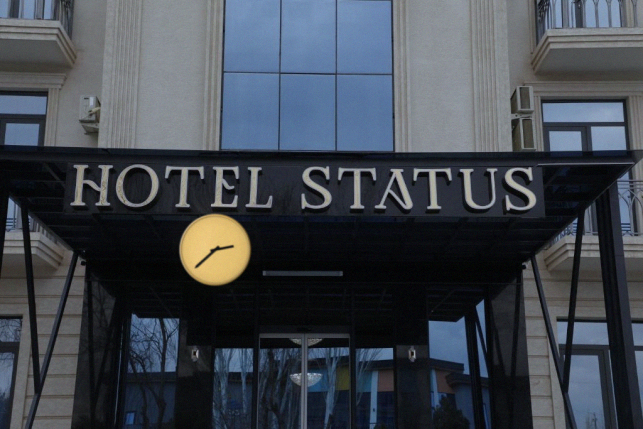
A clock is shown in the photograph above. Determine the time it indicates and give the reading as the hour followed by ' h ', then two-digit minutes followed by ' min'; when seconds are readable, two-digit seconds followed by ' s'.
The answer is 2 h 38 min
